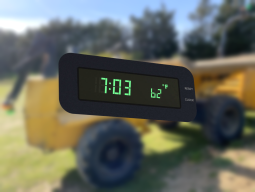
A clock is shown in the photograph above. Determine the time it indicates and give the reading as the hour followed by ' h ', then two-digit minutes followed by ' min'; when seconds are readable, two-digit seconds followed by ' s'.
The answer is 7 h 03 min
